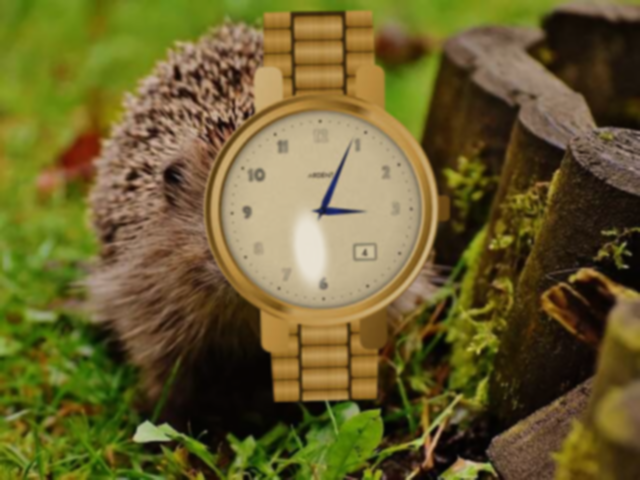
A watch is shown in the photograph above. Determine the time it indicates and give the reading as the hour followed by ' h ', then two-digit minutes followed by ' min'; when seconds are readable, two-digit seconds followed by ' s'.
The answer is 3 h 04 min
